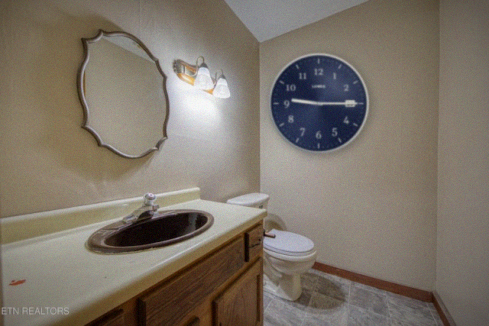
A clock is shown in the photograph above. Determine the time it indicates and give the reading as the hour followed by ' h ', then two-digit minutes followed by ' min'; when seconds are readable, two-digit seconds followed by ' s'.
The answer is 9 h 15 min
